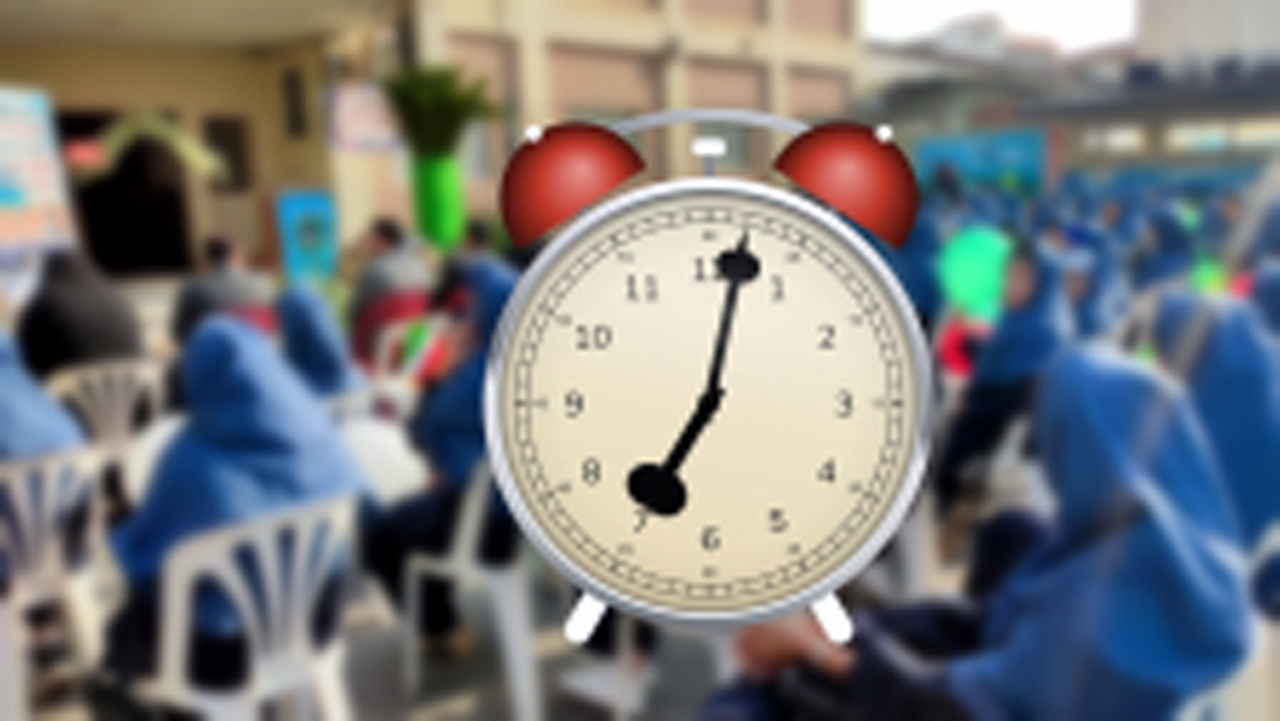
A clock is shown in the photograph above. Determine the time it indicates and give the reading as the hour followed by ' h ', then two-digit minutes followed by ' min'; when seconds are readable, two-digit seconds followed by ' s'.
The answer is 7 h 02 min
